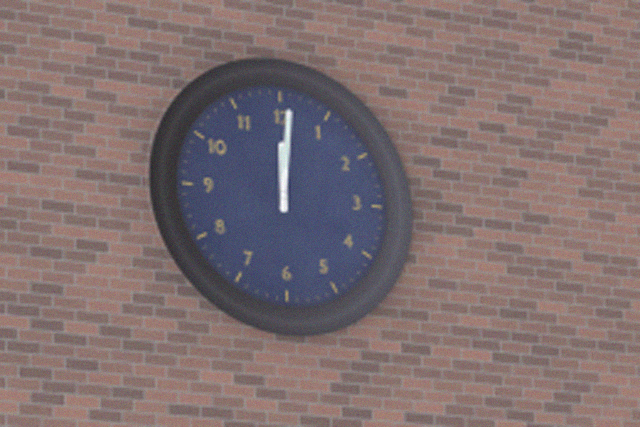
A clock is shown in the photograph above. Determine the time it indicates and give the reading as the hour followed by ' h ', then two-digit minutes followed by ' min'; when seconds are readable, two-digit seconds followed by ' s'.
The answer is 12 h 01 min
